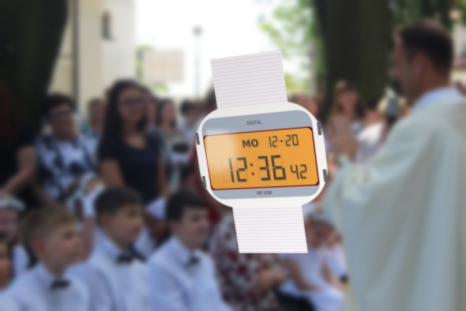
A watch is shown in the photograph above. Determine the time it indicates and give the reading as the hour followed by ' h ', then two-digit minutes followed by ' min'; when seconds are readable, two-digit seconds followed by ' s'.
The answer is 12 h 36 min 42 s
